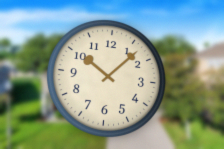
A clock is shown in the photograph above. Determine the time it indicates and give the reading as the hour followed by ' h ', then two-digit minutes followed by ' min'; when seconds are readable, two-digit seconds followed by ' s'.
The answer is 10 h 07 min
